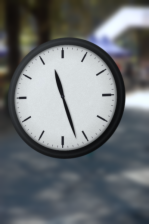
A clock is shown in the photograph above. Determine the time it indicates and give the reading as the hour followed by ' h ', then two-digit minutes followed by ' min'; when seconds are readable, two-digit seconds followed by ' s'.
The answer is 11 h 27 min
